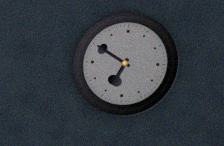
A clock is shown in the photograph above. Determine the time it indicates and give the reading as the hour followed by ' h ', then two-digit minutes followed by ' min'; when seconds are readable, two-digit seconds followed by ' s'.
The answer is 6 h 50 min
